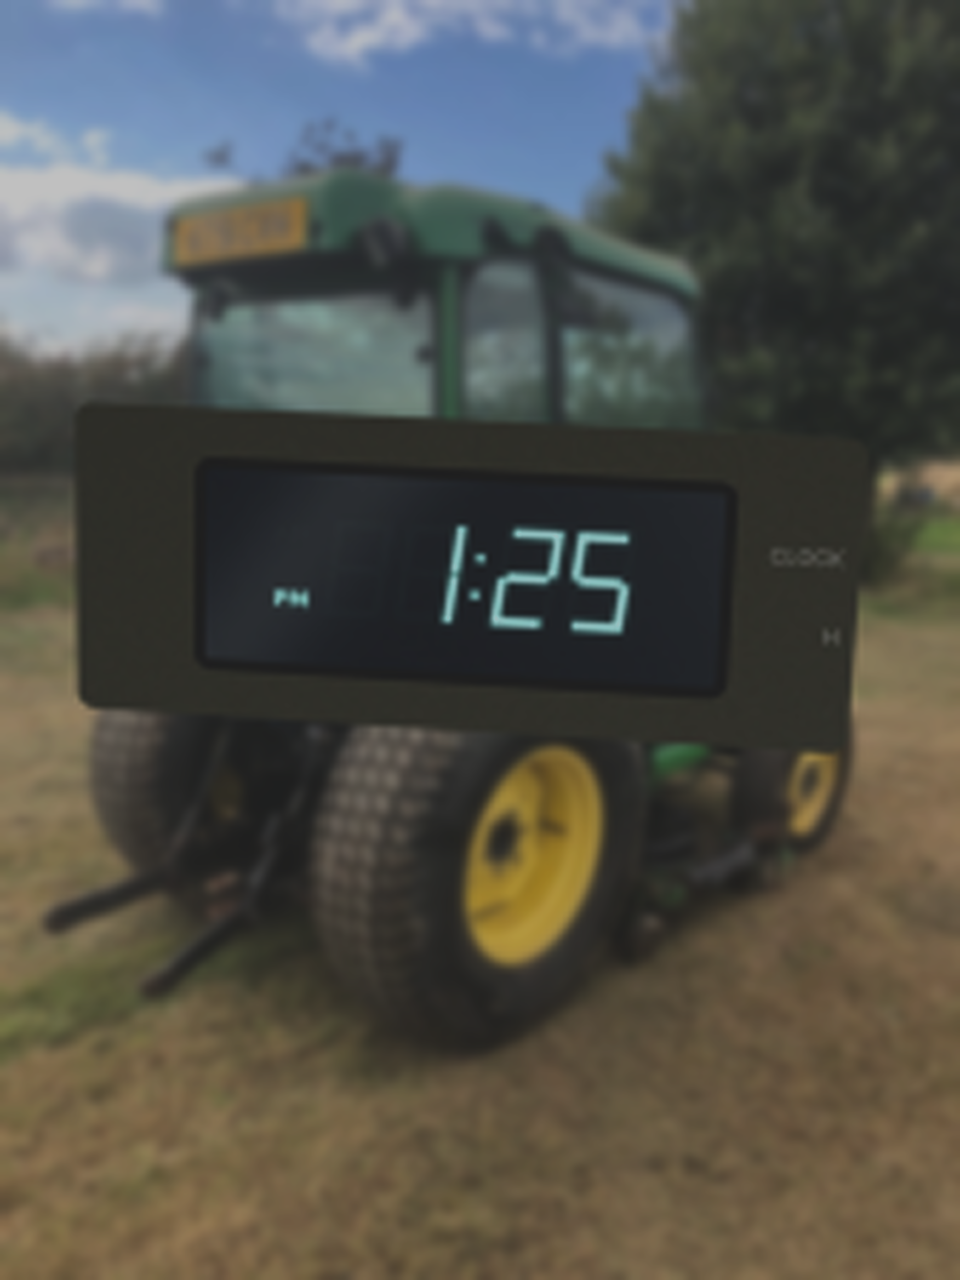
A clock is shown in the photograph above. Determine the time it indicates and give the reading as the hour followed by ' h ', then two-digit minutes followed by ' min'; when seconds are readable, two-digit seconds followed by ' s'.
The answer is 1 h 25 min
